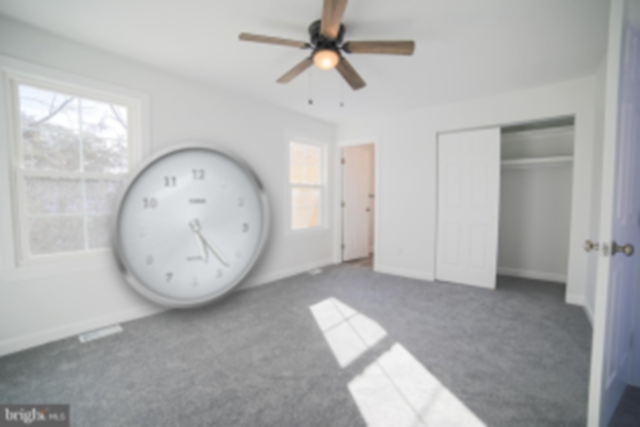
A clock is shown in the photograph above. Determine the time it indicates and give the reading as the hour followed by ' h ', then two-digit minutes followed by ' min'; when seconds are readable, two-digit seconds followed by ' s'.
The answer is 5 h 23 min
